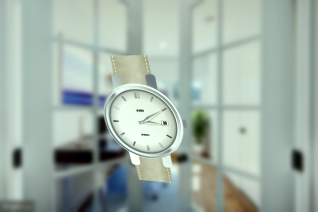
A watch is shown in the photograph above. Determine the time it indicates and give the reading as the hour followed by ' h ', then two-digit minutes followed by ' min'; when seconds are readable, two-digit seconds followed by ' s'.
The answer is 3 h 10 min
